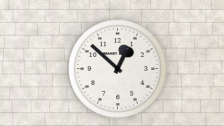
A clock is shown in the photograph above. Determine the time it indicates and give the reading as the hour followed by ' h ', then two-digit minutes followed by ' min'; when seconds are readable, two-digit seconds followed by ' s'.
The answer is 12 h 52 min
